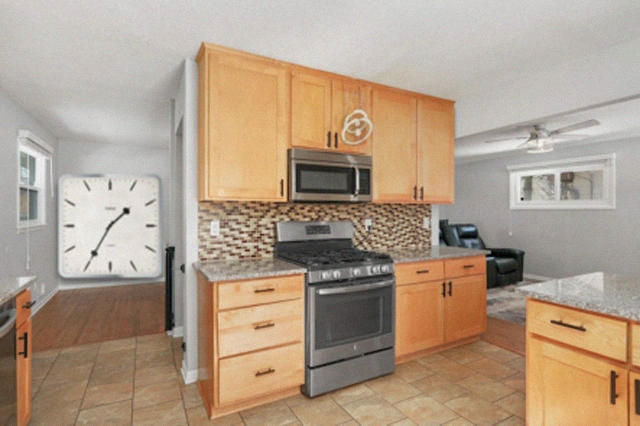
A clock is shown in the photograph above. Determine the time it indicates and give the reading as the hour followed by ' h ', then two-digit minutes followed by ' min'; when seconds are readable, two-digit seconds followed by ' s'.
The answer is 1 h 35 min
